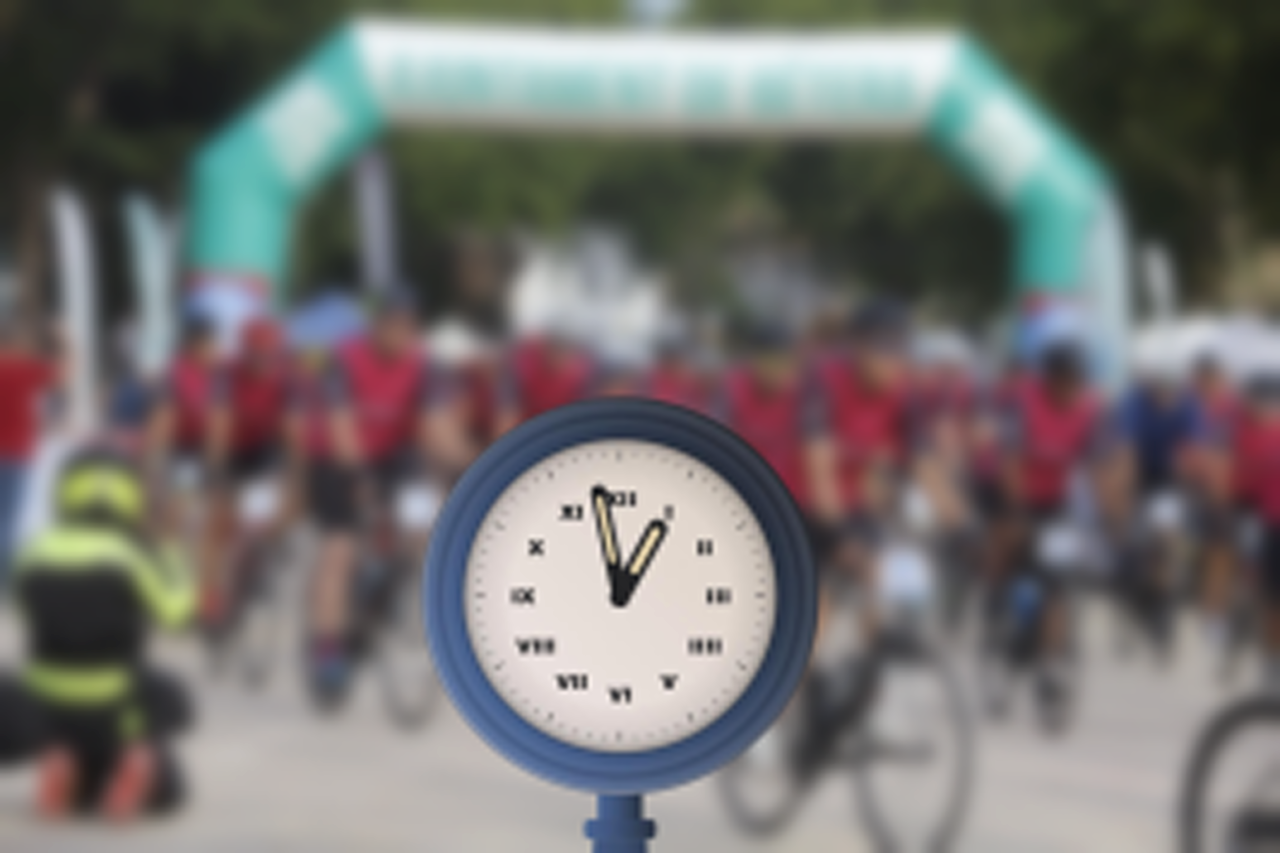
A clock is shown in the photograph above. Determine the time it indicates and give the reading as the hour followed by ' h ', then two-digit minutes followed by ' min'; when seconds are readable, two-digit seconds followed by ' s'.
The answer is 12 h 58 min
